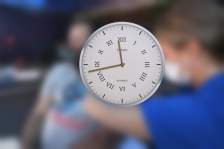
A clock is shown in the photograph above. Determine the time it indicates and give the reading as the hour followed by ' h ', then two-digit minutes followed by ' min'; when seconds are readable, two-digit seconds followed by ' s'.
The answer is 11 h 43 min
